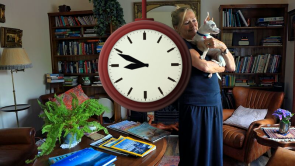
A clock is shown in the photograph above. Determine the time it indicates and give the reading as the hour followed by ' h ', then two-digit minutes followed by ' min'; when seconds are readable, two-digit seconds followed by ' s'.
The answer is 8 h 49 min
